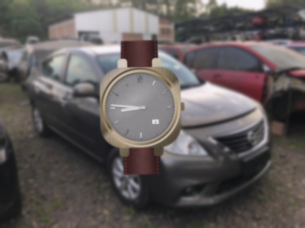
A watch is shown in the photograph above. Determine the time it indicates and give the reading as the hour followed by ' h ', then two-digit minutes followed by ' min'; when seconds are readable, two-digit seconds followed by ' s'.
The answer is 8 h 46 min
